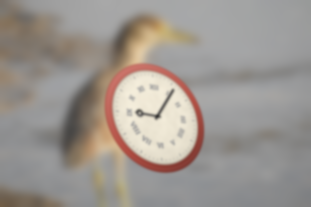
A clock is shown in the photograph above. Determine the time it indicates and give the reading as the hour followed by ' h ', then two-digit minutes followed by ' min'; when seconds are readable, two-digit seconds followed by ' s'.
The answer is 9 h 06 min
